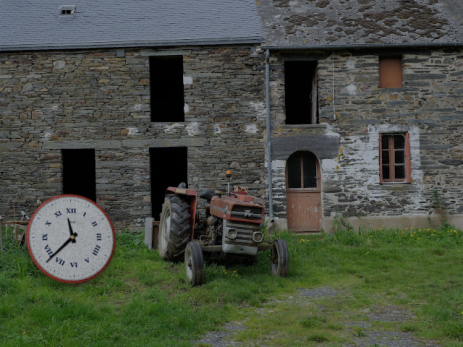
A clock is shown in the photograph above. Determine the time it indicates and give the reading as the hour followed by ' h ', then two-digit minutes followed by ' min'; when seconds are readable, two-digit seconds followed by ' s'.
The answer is 11 h 38 min
